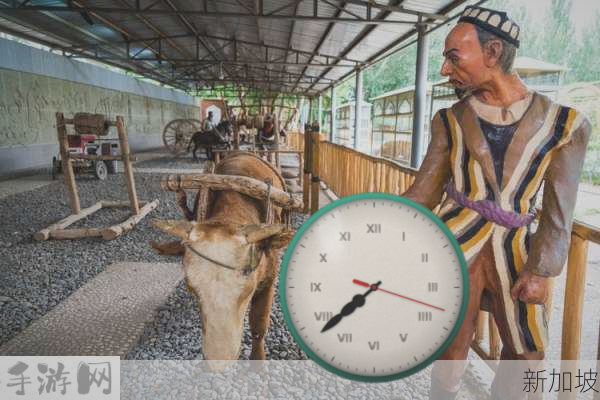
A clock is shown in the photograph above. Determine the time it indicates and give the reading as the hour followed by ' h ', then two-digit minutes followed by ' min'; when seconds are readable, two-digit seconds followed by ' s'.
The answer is 7 h 38 min 18 s
